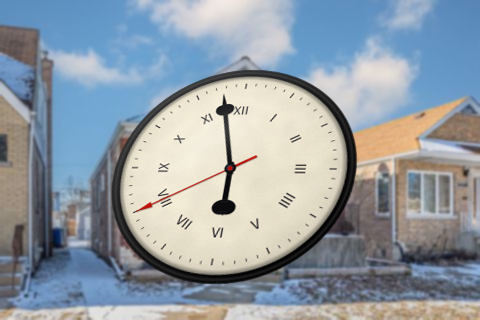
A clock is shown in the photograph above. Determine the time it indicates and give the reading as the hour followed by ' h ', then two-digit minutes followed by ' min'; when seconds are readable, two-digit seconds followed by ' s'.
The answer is 5 h 57 min 40 s
